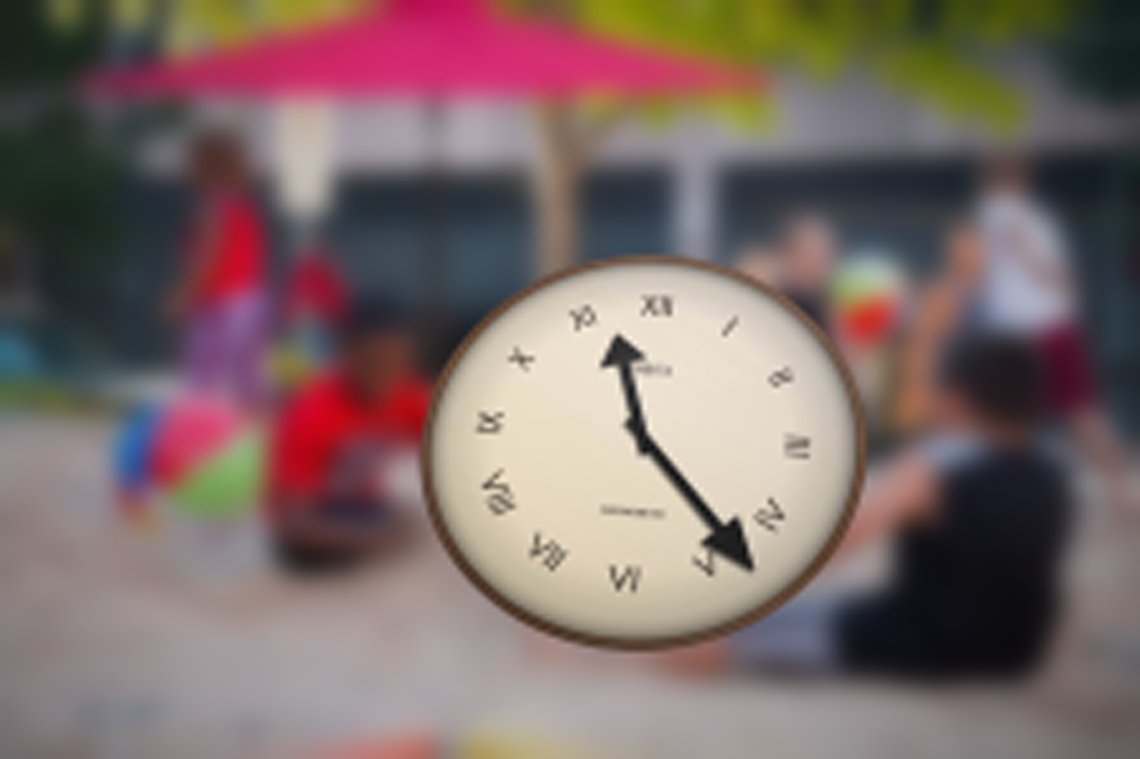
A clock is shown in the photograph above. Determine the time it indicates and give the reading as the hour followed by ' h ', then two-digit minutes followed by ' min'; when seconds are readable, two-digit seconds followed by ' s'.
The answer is 11 h 23 min
